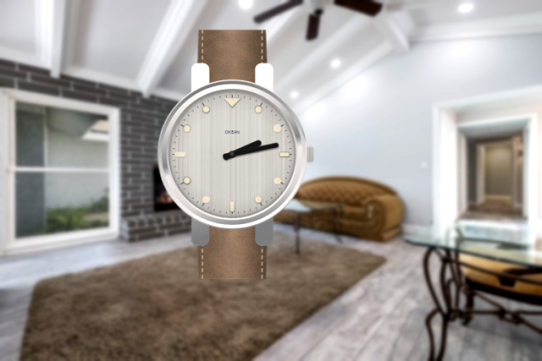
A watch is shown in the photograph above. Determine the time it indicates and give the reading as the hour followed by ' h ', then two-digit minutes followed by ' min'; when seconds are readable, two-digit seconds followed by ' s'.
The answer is 2 h 13 min
